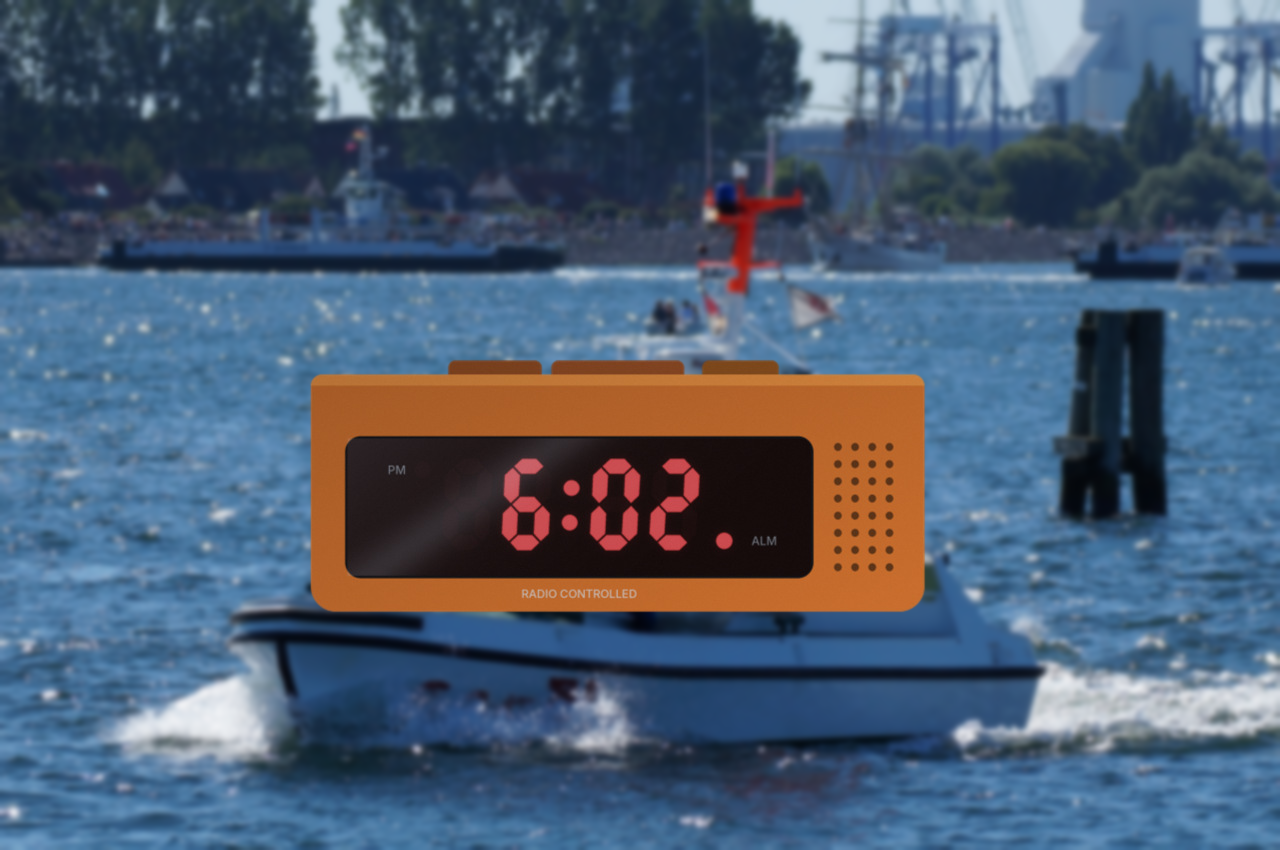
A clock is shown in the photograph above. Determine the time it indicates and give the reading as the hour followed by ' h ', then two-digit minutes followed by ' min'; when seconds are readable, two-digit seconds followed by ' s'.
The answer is 6 h 02 min
